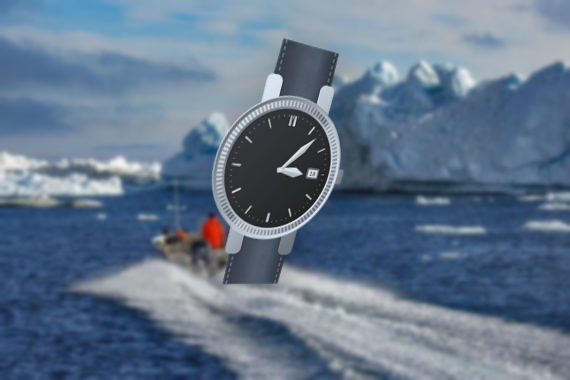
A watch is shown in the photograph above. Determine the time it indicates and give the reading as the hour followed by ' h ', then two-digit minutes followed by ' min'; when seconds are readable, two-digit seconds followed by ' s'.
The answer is 3 h 07 min
